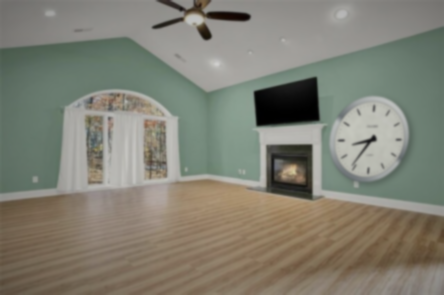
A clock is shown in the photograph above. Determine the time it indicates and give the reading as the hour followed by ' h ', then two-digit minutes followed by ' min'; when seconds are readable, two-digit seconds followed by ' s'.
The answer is 8 h 36 min
